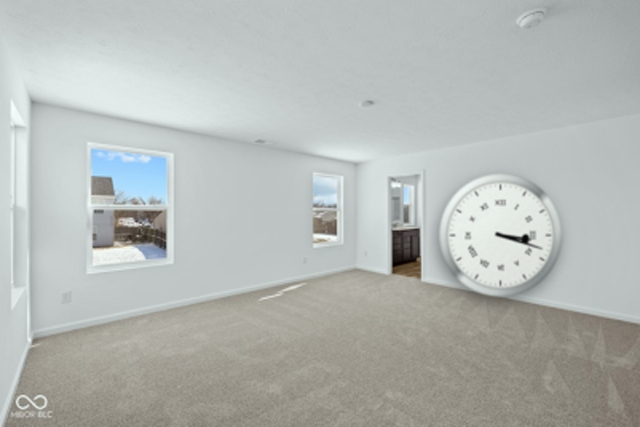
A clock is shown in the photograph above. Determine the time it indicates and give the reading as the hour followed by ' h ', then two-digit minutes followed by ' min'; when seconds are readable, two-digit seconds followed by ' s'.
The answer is 3 h 18 min
